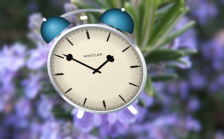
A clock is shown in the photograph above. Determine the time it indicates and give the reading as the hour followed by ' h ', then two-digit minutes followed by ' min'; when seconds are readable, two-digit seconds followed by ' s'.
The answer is 1 h 51 min
